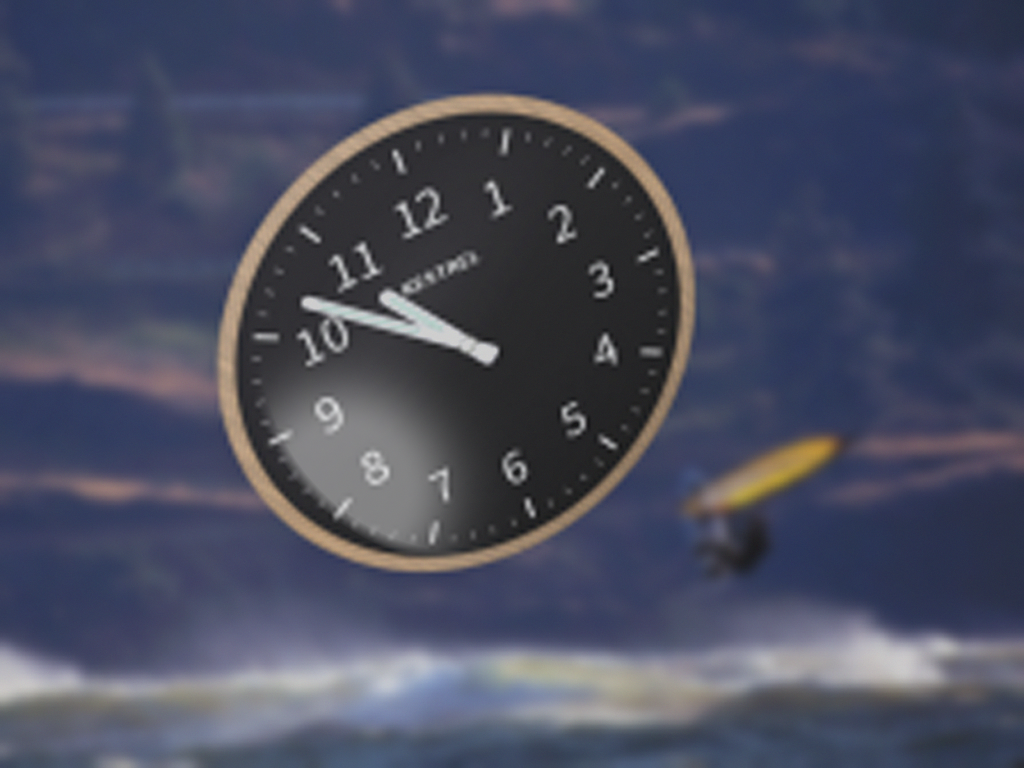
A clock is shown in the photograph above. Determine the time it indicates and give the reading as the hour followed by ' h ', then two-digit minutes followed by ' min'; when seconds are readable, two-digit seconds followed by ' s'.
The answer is 10 h 52 min
